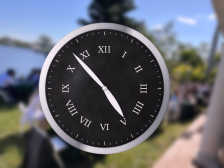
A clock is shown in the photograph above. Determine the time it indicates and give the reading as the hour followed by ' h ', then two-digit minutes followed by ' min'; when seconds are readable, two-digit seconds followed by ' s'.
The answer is 4 h 53 min
